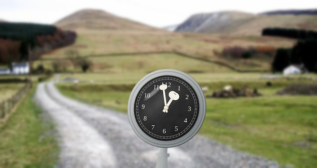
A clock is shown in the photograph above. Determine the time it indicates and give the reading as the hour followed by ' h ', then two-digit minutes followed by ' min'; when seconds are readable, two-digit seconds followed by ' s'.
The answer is 12 h 58 min
